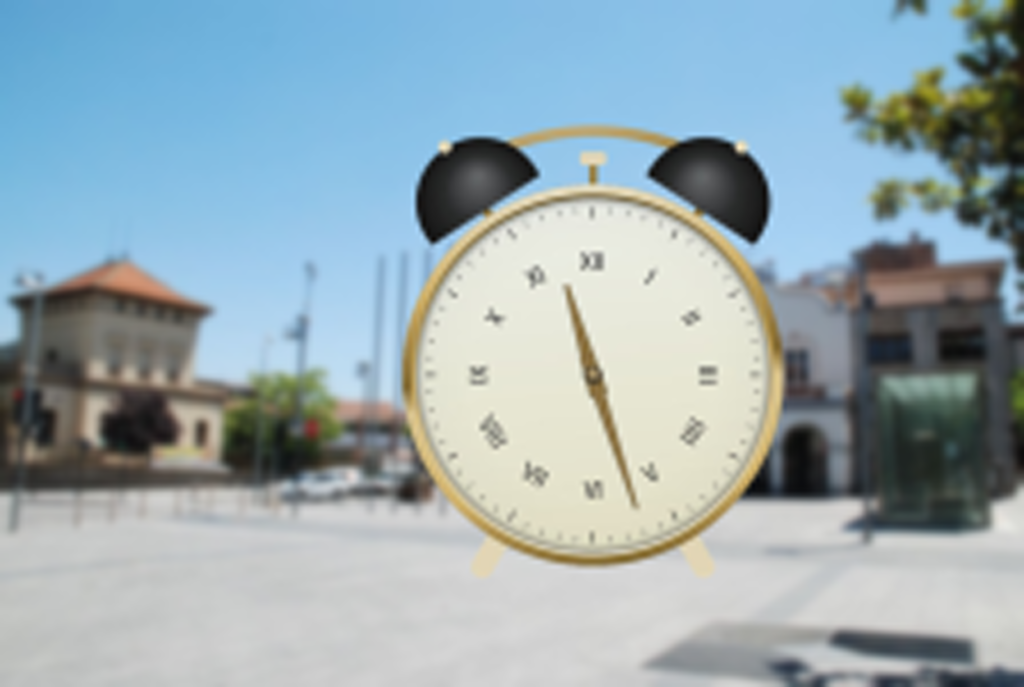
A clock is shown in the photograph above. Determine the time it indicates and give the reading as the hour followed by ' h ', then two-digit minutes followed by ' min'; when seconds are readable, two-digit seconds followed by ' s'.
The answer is 11 h 27 min
